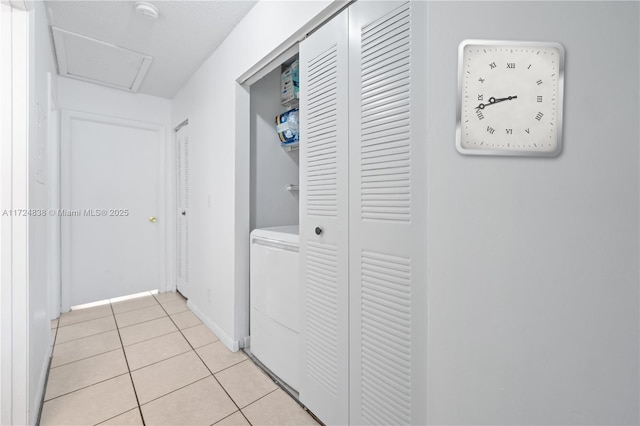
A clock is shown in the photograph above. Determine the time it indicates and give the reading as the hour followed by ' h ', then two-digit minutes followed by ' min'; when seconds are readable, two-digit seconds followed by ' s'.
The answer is 8 h 42 min
